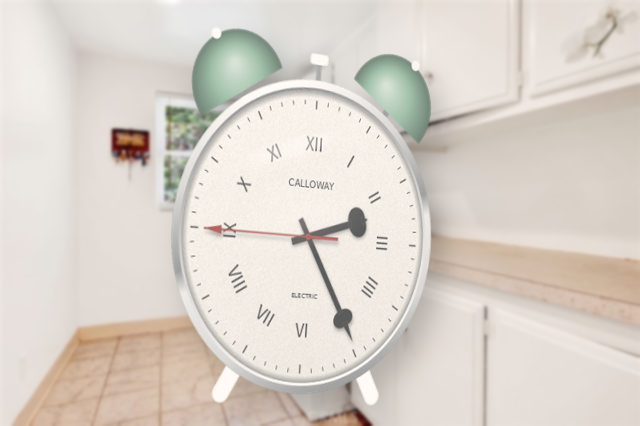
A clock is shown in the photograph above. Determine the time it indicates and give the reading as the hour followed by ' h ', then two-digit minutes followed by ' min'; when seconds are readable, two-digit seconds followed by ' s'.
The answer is 2 h 24 min 45 s
